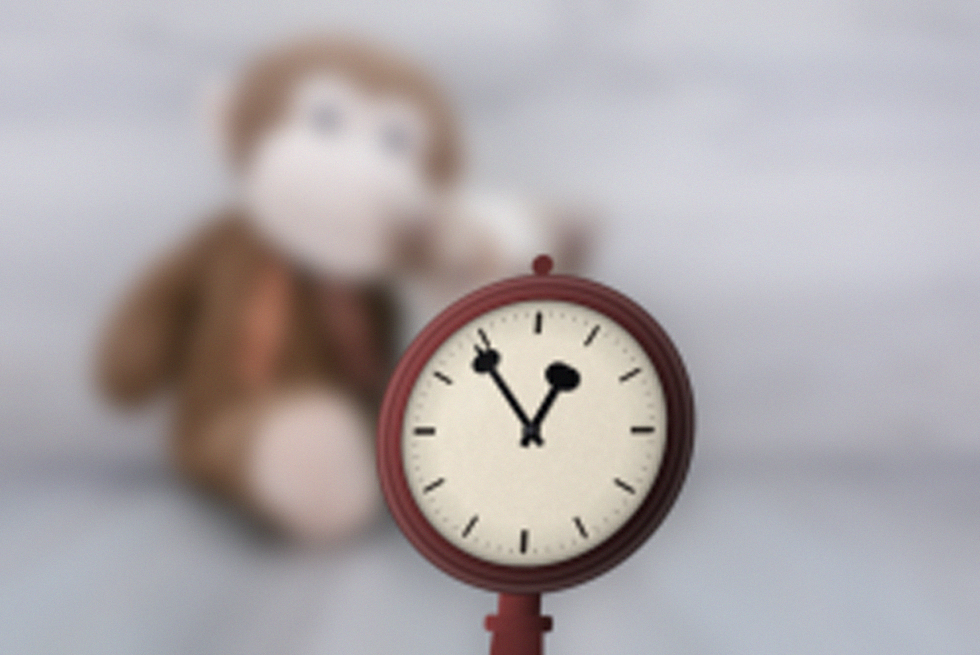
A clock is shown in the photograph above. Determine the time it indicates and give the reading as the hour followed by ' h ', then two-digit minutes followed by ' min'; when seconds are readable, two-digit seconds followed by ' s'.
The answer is 12 h 54 min
